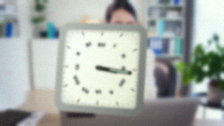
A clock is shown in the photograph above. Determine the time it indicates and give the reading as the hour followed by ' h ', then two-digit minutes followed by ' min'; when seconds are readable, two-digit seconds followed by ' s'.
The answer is 3 h 16 min
